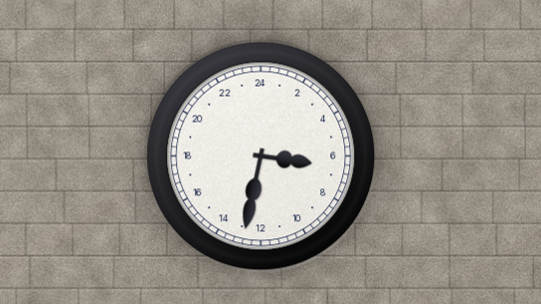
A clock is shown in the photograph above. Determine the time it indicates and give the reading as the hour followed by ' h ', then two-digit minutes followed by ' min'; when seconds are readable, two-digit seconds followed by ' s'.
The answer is 6 h 32 min
